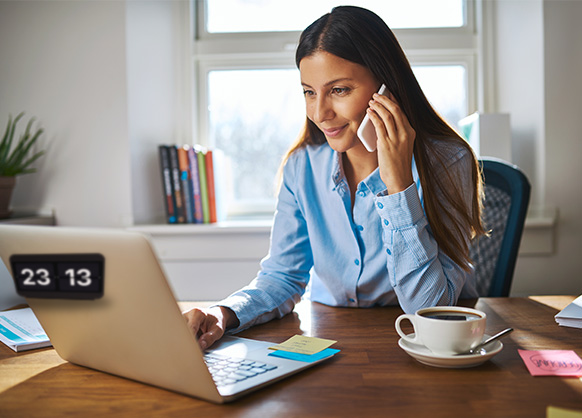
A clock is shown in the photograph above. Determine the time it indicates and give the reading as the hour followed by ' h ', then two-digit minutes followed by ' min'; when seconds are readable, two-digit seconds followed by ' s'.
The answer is 23 h 13 min
